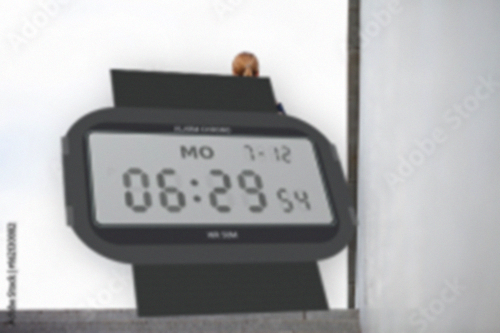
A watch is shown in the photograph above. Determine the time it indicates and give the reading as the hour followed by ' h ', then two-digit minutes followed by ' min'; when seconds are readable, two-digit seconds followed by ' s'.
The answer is 6 h 29 min 54 s
